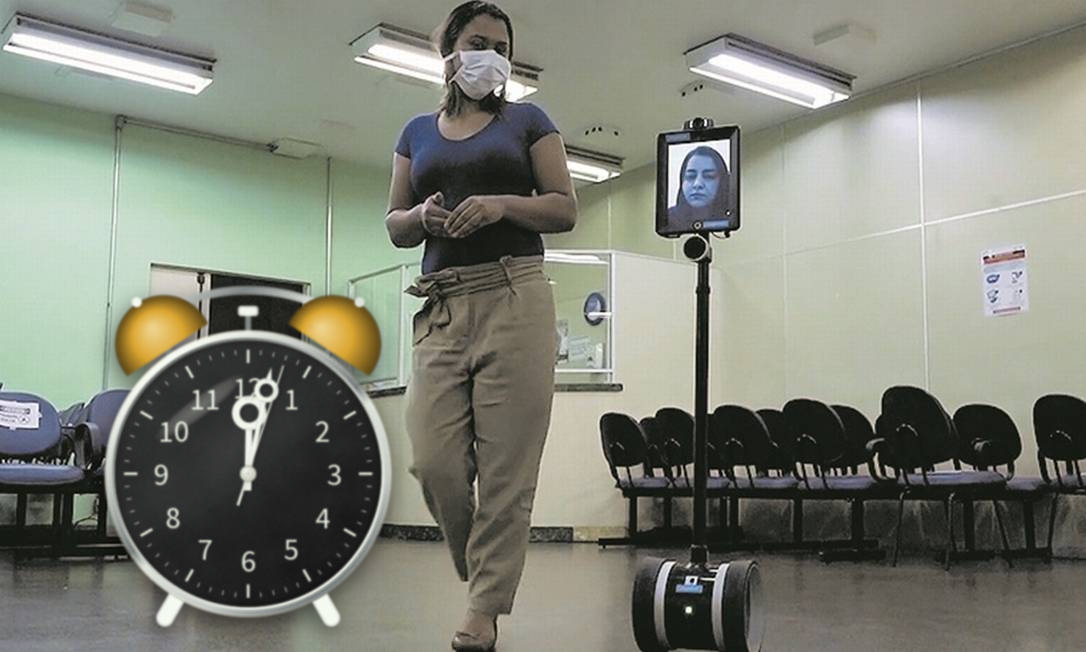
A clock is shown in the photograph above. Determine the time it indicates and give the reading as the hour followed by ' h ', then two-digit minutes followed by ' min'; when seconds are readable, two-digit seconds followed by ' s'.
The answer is 12 h 02 min 03 s
